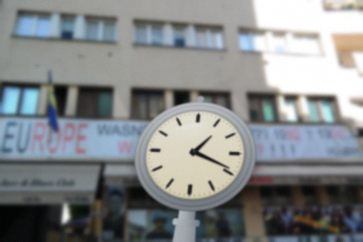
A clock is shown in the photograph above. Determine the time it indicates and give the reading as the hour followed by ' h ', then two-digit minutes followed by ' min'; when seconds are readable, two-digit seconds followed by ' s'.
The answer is 1 h 19 min
